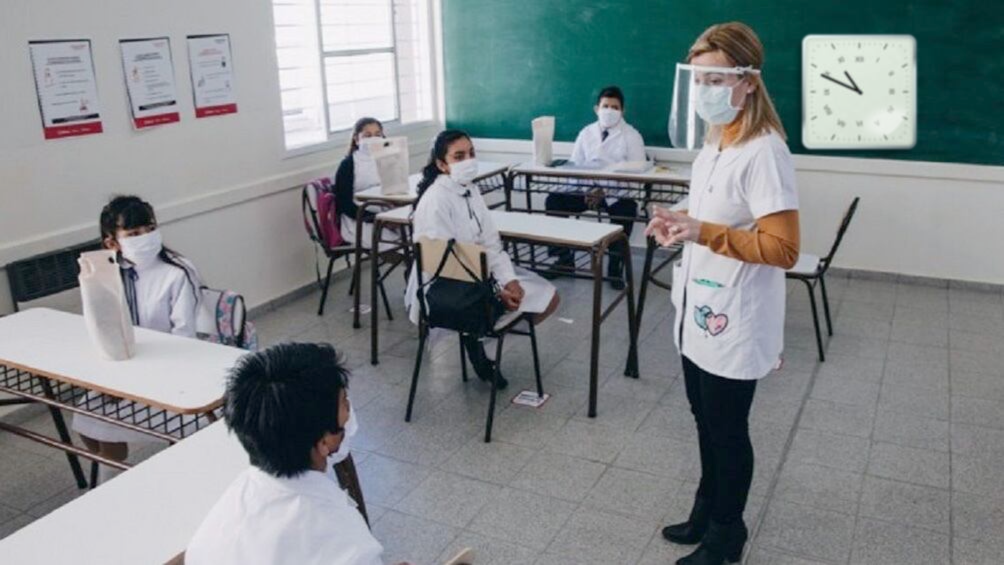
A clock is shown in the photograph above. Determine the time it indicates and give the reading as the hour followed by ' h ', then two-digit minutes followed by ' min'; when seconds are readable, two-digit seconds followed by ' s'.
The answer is 10 h 49 min
